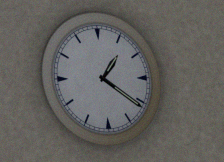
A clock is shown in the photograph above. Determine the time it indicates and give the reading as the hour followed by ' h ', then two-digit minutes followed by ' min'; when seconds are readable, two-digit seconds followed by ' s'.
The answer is 1 h 21 min
